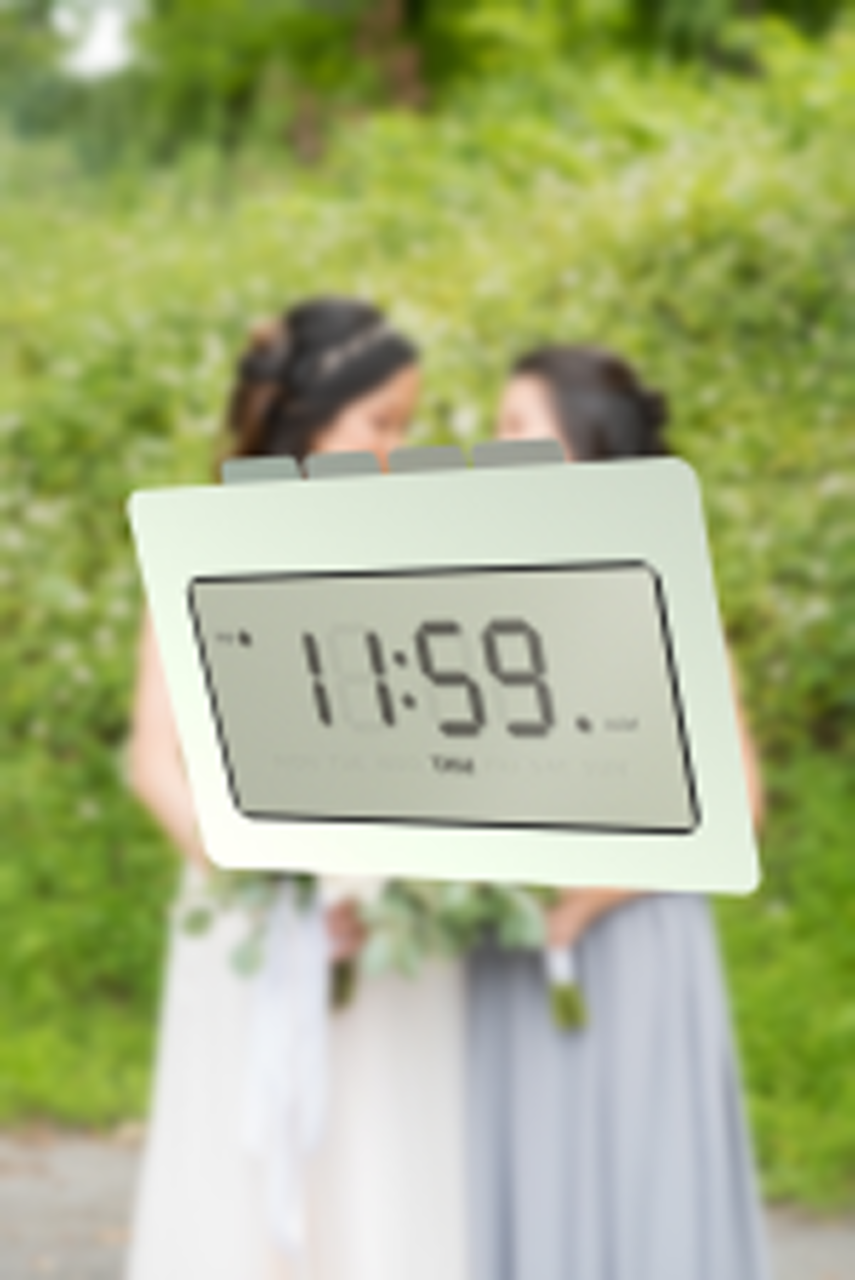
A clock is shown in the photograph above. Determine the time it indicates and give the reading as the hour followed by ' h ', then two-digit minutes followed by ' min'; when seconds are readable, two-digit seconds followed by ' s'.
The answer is 11 h 59 min
